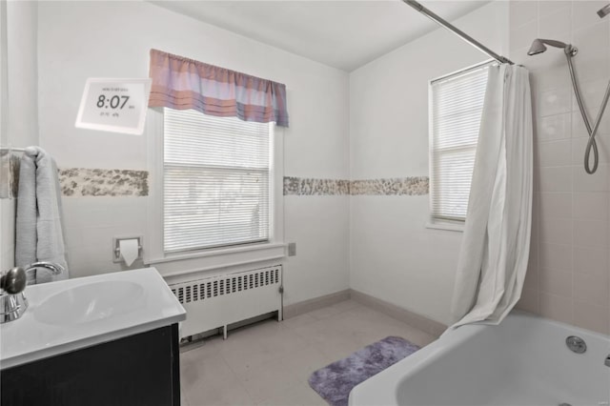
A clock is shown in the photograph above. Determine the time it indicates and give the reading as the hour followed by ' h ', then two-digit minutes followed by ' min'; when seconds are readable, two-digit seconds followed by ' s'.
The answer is 8 h 07 min
